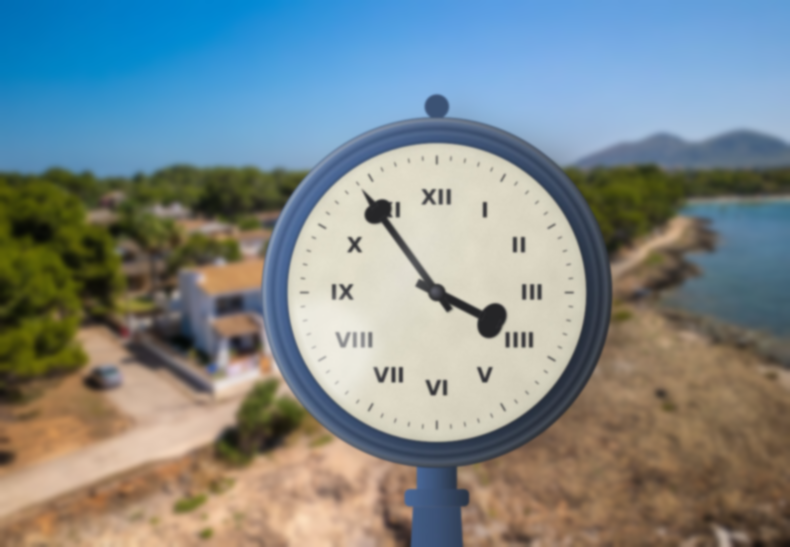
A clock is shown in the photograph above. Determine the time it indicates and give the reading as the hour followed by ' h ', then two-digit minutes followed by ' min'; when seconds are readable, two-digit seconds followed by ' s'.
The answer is 3 h 54 min
